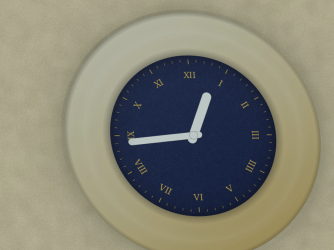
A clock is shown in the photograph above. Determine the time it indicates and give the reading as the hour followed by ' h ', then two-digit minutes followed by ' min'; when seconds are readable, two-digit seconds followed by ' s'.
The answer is 12 h 44 min
